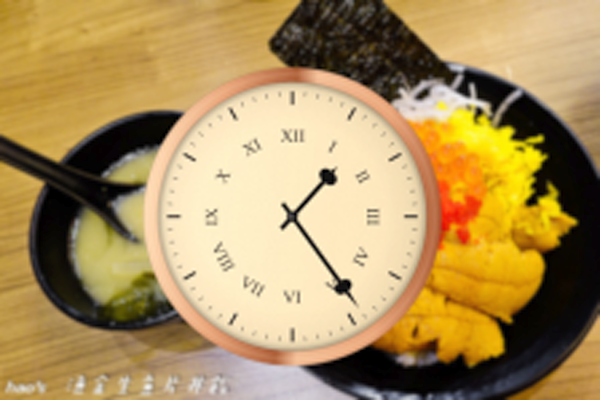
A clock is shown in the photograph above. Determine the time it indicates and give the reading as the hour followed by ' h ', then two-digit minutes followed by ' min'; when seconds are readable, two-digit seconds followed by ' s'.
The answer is 1 h 24 min
